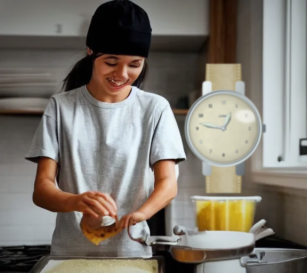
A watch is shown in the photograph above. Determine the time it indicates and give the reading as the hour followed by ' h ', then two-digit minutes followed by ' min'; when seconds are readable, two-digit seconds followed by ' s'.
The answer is 12 h 47 min
